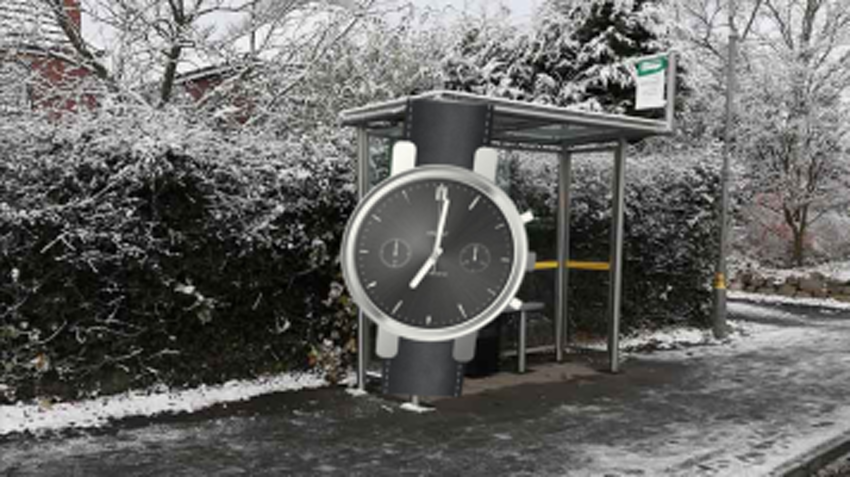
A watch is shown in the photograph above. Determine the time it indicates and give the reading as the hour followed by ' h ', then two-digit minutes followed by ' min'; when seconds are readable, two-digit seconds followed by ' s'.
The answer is 7 h 01 min
